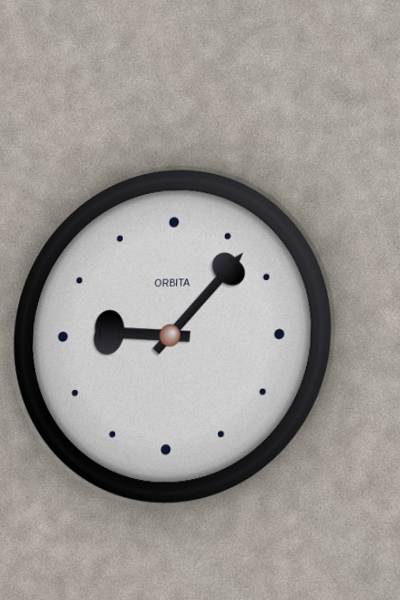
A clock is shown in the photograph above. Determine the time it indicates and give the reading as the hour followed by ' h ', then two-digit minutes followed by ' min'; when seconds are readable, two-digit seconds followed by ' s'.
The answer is 9 h 07 min
